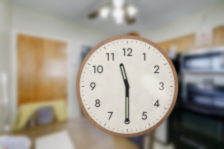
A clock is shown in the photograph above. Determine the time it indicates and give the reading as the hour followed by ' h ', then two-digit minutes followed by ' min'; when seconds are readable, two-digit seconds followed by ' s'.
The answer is 11 h 30 min
